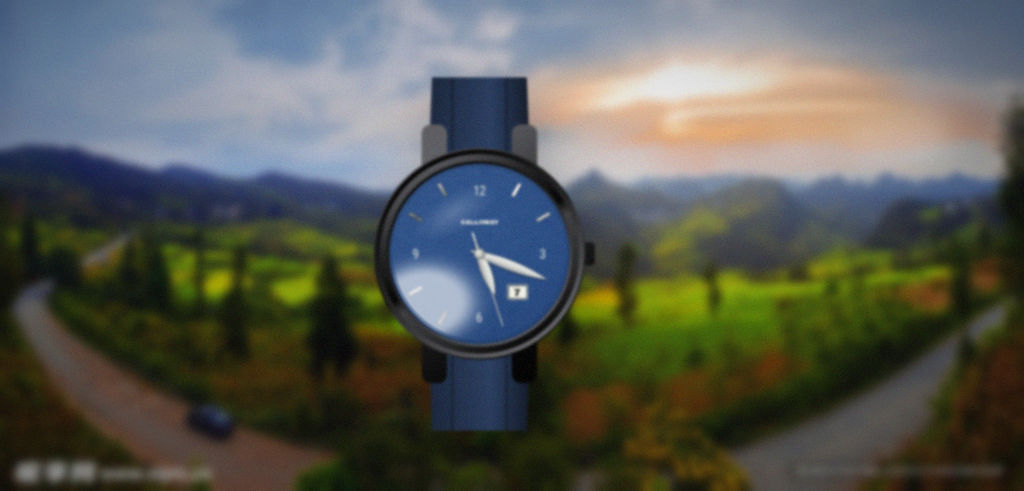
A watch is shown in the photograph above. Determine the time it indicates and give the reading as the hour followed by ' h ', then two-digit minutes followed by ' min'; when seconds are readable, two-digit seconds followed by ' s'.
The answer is 5 h 18 min 27 s
